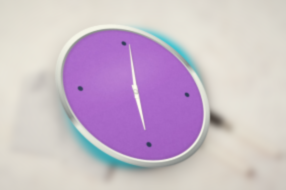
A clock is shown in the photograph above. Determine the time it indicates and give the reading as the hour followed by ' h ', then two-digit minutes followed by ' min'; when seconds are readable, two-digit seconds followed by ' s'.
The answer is 6 h 01 min
